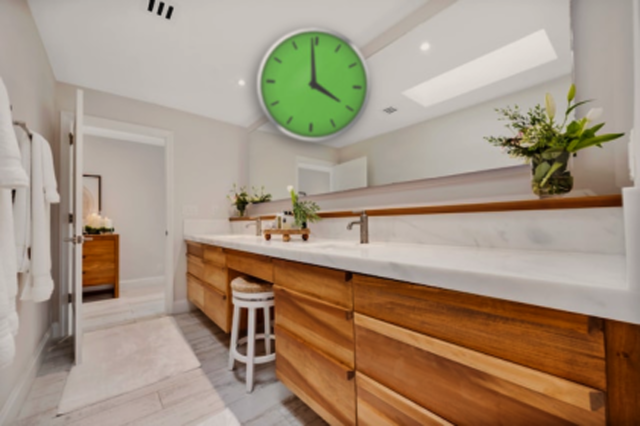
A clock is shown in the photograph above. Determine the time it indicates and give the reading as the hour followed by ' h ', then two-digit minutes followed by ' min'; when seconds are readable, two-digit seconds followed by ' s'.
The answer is 3 h 59 min
